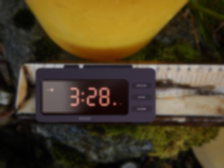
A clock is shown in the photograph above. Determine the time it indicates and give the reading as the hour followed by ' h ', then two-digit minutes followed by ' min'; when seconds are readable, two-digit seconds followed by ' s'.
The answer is 3 h 28 min
